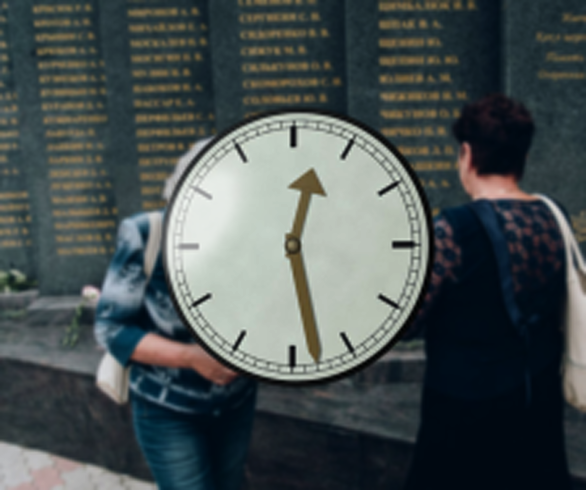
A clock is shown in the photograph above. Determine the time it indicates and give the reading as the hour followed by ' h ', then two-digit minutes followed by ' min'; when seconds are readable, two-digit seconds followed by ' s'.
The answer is 12 h 28 min
